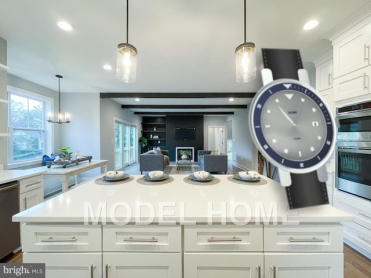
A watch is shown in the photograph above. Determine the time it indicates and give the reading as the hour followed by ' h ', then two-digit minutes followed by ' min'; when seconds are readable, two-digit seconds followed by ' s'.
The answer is 10 h 54 min
